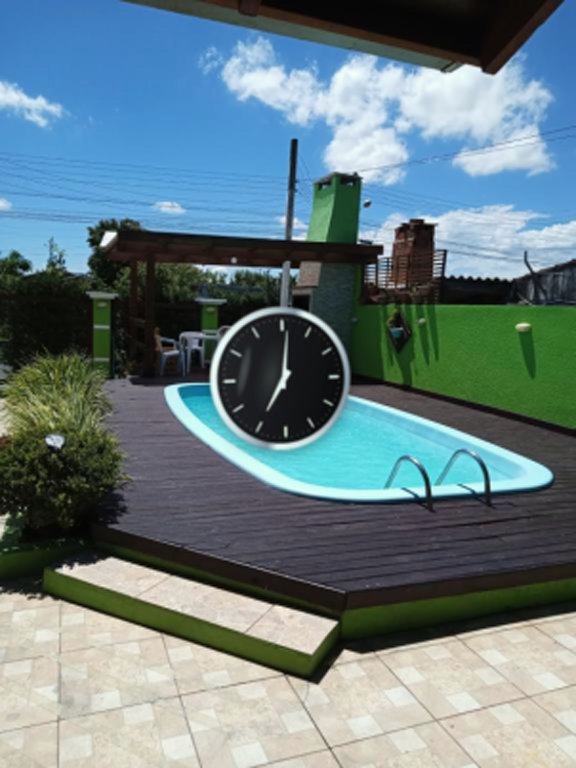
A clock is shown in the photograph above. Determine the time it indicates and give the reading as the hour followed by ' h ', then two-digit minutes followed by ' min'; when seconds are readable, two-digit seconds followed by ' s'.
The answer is 7 h 01 min
